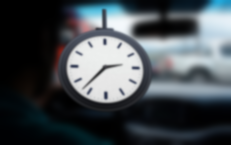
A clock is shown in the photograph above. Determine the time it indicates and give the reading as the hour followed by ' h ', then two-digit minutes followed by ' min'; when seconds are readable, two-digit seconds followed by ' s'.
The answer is 2 h 37 min
